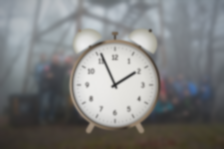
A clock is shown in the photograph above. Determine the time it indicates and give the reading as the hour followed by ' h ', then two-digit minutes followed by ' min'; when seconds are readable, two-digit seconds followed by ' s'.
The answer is 1 h 56 min
